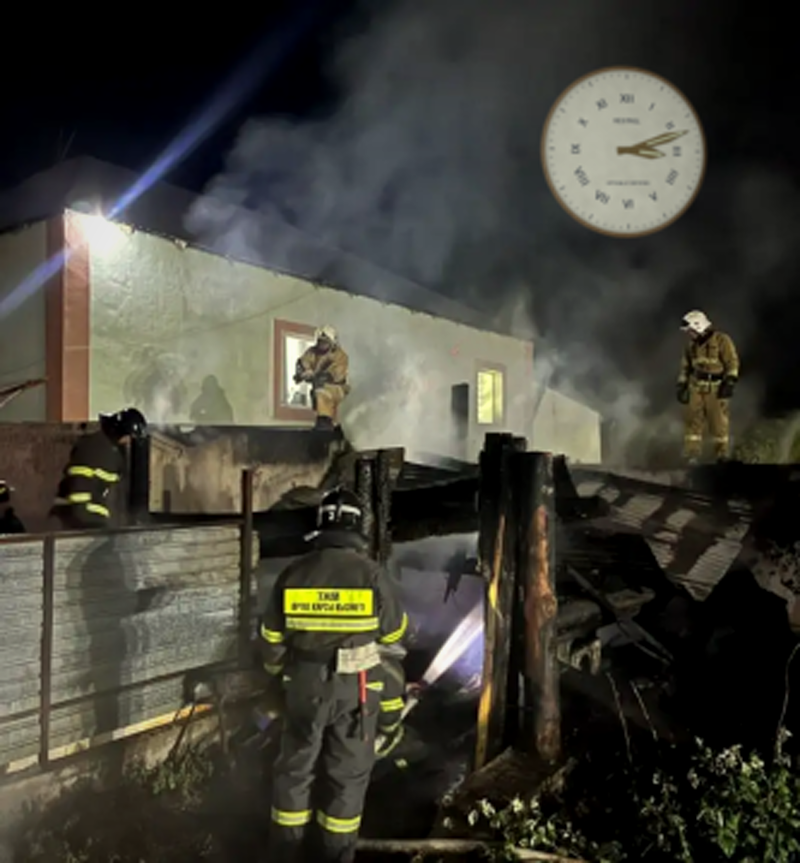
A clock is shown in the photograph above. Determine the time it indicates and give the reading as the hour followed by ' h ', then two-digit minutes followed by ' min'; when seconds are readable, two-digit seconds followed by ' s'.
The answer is 3 h 12 min
